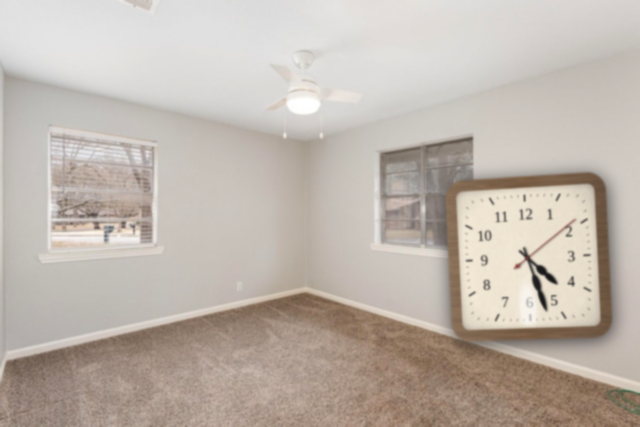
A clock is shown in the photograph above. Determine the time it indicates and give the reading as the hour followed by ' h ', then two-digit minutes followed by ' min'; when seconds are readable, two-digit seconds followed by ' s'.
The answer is 4 h 27 min 09 s
